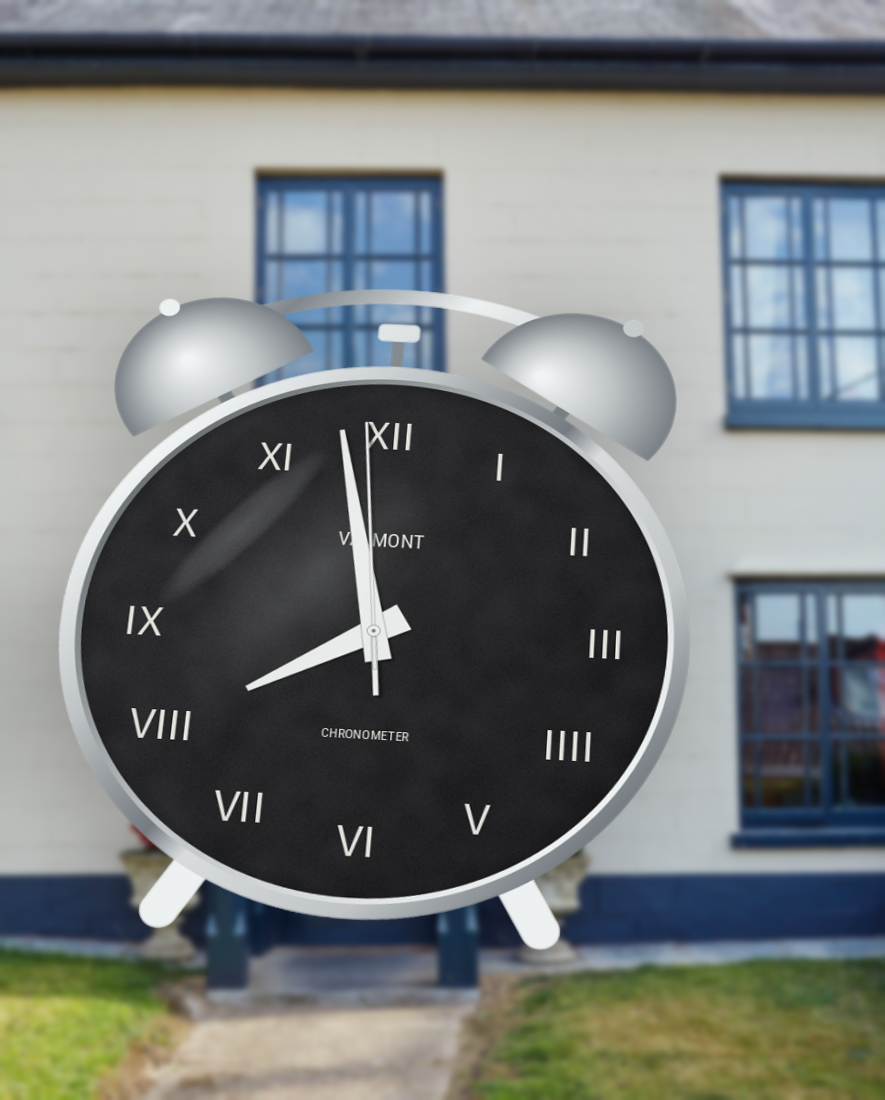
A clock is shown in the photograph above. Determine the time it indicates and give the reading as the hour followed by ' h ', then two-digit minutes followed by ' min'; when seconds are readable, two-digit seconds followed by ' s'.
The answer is 7 h 57 min 59 s
